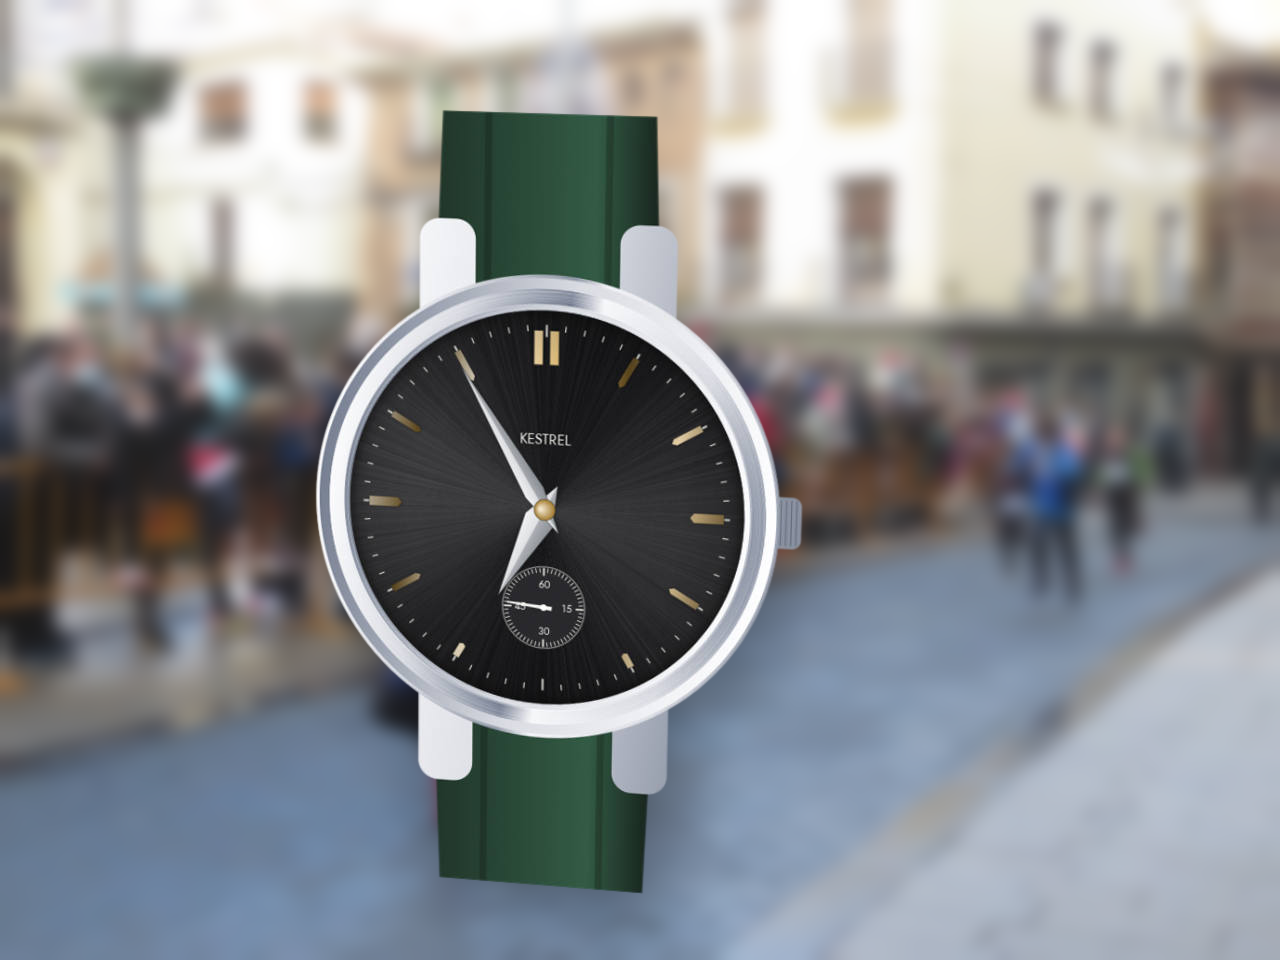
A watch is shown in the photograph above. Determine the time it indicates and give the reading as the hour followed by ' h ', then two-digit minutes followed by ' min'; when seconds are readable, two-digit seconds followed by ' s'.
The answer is 6 h 54 min 46 s
